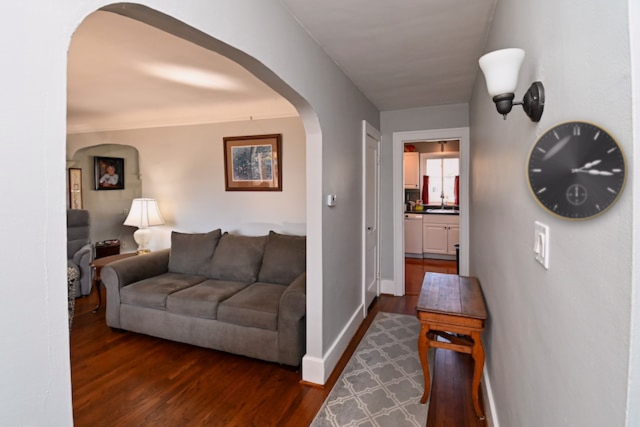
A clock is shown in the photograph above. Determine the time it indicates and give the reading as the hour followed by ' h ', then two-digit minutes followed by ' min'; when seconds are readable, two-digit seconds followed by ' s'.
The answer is 2 h 16 min
